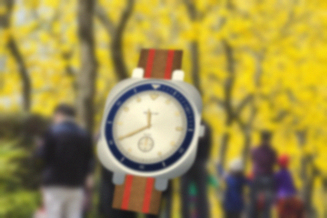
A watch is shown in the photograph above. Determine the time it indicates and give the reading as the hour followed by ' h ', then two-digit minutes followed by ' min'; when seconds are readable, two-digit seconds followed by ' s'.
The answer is 11 h 40 min
